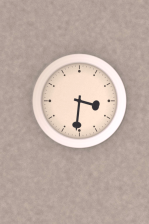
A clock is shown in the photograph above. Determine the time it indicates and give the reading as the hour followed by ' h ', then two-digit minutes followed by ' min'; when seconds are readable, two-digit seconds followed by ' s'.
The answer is 3 h 31 min
